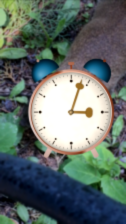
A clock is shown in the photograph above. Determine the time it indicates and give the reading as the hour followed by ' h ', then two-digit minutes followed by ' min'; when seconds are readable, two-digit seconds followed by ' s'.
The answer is 3 h 03 min
